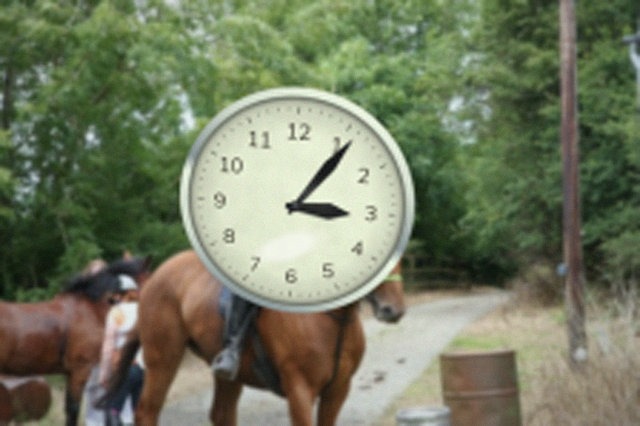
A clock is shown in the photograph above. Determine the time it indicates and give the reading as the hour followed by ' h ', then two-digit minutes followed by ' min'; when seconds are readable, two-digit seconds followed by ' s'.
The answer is 3 h 06 min
